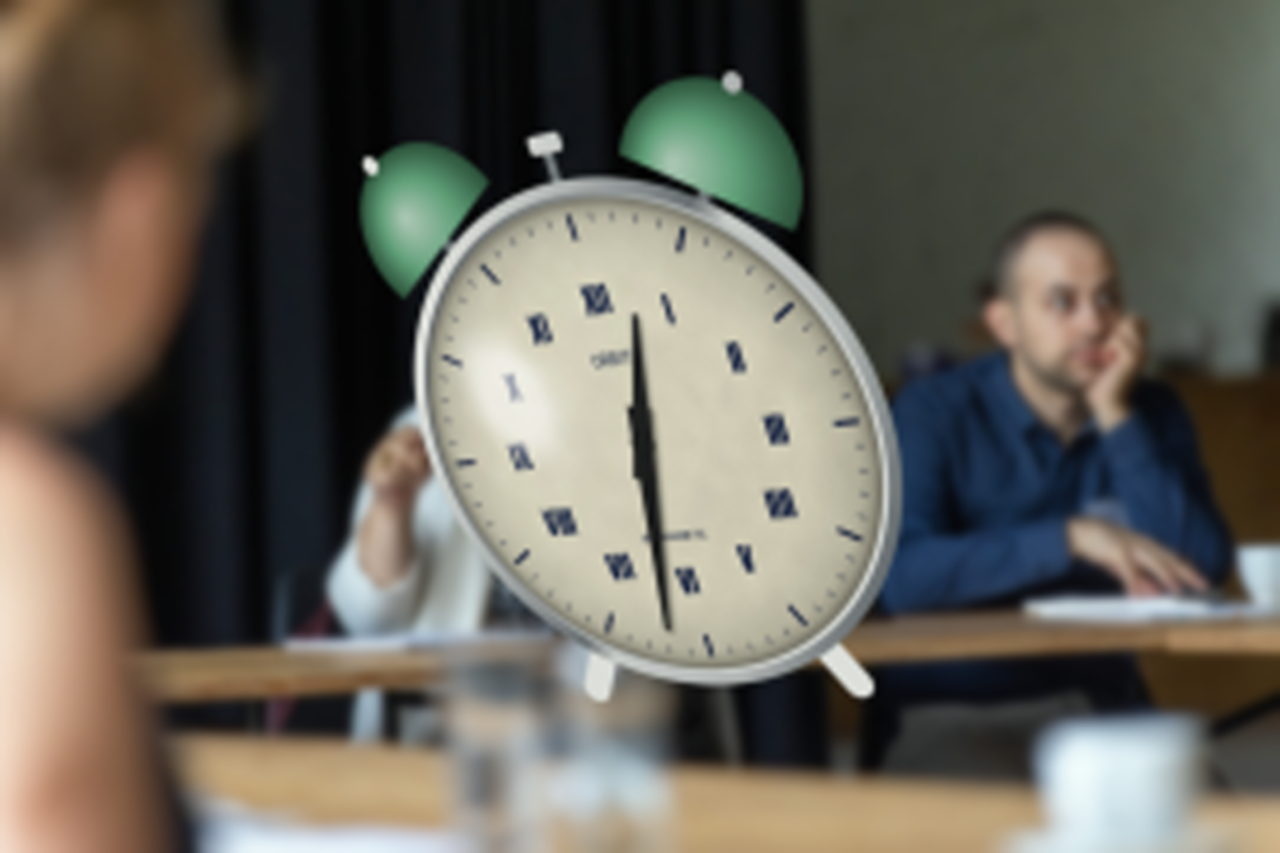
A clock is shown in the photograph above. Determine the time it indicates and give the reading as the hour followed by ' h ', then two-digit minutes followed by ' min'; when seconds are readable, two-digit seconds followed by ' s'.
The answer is 12 h 32 min
